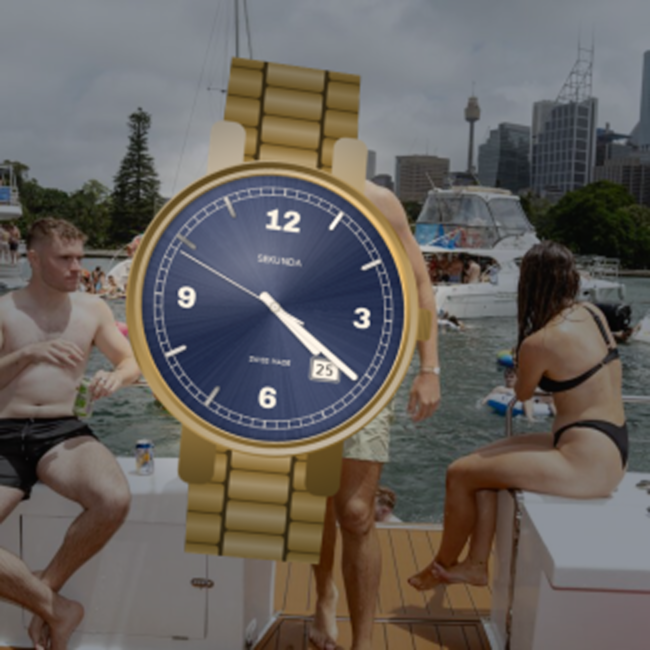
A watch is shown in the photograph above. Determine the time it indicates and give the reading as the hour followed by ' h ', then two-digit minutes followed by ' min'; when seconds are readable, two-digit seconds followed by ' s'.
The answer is 4 h 20 min 49 s
